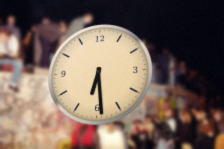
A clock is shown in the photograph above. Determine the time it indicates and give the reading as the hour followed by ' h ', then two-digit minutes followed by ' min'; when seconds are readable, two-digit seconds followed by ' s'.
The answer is 6 h 29 min
